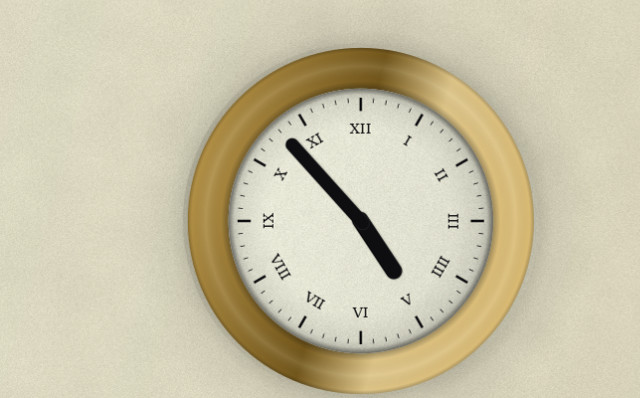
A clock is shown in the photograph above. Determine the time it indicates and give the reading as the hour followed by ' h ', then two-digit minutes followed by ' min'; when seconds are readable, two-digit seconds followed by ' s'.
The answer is 4 h 53 min
